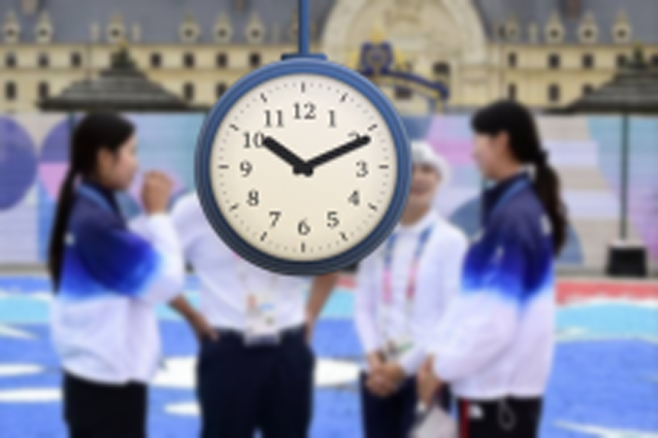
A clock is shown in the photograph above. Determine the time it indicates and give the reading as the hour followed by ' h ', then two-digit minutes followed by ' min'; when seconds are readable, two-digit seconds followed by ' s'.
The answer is 10 h 11 min
